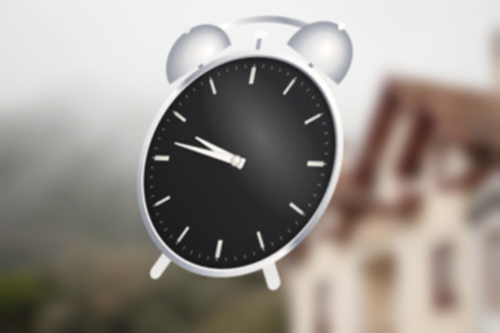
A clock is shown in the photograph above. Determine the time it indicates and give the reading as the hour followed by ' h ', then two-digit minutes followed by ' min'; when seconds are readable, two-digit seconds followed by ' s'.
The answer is 9 h 47 min
